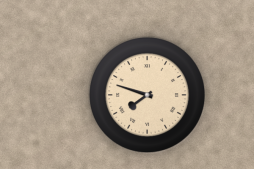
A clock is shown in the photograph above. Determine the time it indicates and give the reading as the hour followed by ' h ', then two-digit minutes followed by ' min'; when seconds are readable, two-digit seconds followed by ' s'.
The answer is 7 h 48 min
